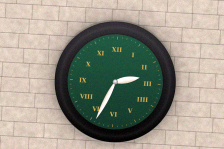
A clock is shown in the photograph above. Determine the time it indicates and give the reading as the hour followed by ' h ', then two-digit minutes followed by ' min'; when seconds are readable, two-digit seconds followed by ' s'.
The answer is 2 h 34 min
